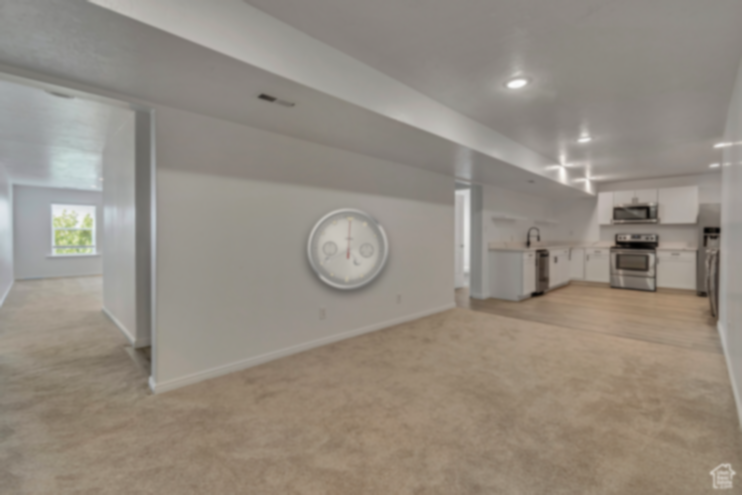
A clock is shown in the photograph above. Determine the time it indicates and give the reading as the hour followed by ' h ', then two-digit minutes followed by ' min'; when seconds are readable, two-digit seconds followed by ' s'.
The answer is 4 h 40 min
